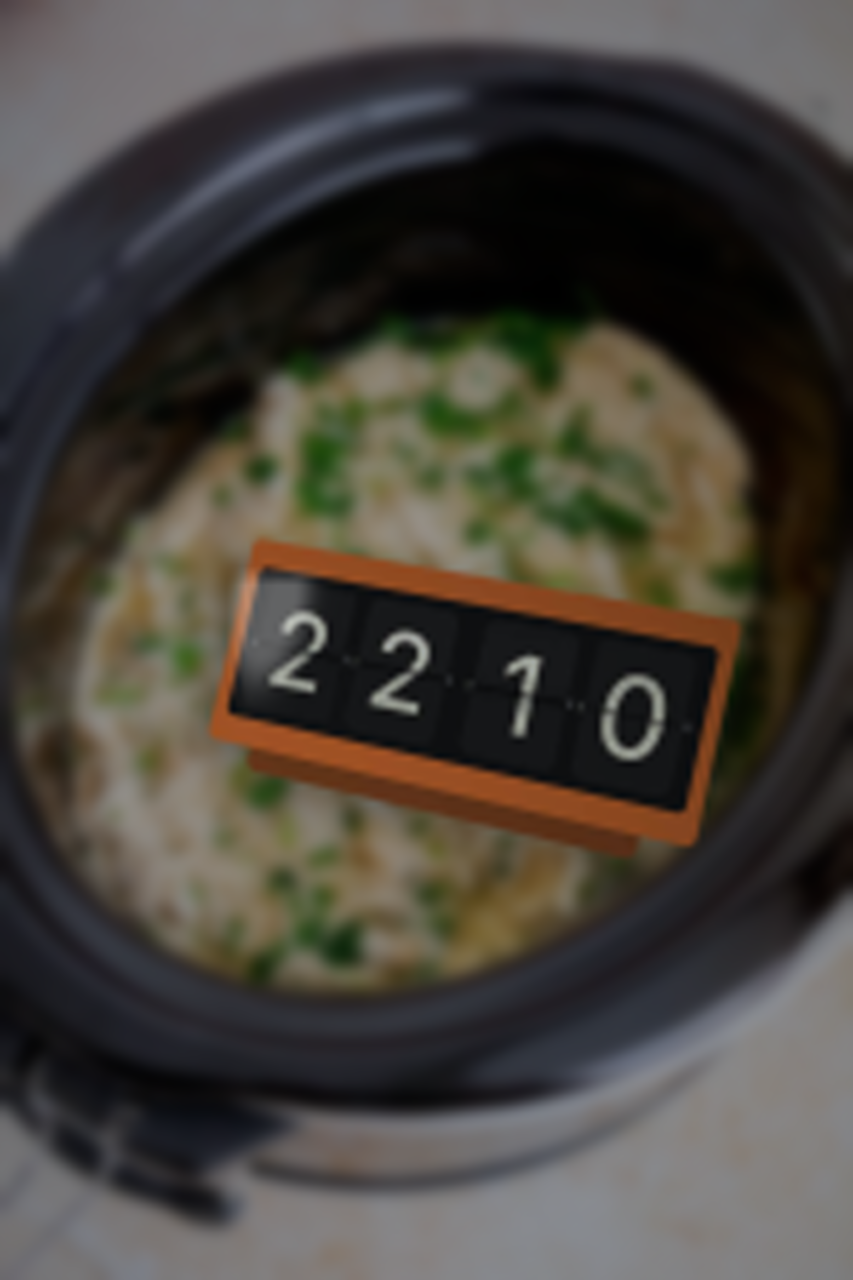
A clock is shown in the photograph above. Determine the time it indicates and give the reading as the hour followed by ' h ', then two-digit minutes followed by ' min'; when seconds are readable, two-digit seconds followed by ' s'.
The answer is 22 h 10 min
